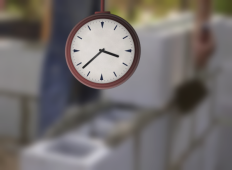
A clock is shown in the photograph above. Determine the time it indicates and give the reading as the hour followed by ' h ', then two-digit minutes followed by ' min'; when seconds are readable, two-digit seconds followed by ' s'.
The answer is 3 h 38 min
